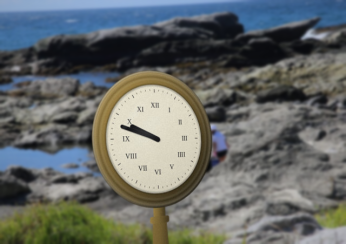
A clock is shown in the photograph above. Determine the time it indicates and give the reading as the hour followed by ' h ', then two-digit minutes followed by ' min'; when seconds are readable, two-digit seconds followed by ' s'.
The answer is 9 h 48 min
